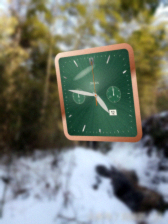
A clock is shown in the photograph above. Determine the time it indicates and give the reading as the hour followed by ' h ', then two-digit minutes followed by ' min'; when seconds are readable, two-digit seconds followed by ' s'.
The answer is 4 h 47 min
